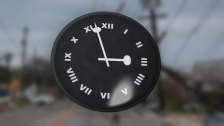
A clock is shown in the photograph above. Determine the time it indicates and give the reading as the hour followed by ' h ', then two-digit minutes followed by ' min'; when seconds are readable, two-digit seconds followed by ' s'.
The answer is 2 h 57 min
